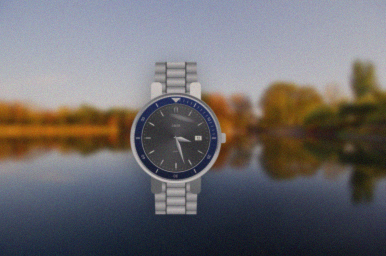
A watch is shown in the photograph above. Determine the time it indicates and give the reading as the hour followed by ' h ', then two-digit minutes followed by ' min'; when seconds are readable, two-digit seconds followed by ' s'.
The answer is 3 h 27 min
